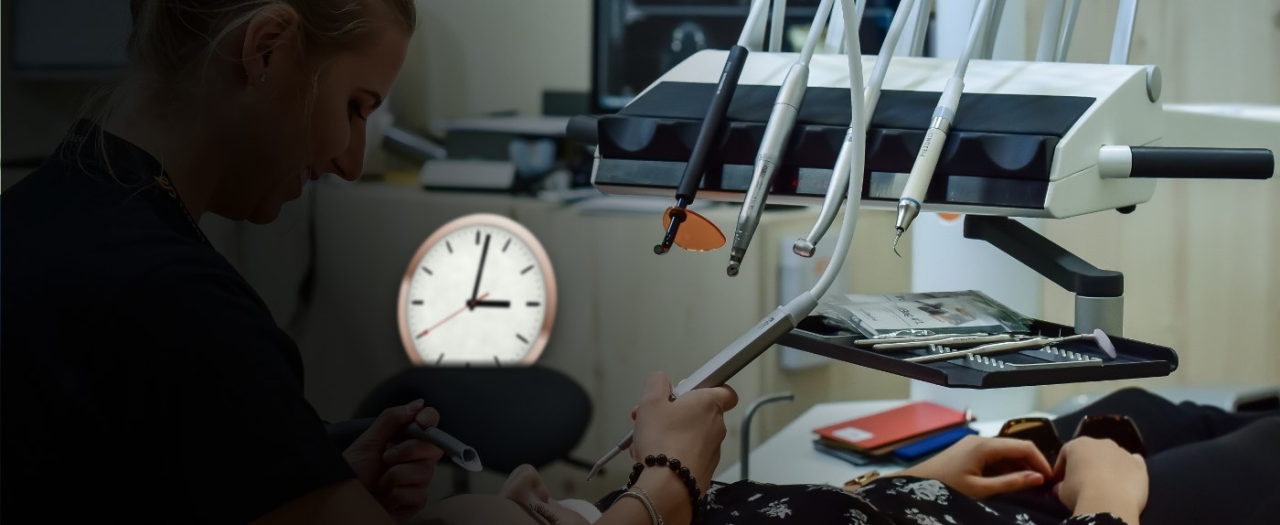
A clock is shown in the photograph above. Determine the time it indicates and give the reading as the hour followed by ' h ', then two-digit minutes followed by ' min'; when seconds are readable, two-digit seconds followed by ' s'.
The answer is 3 h 01 min 40 s
